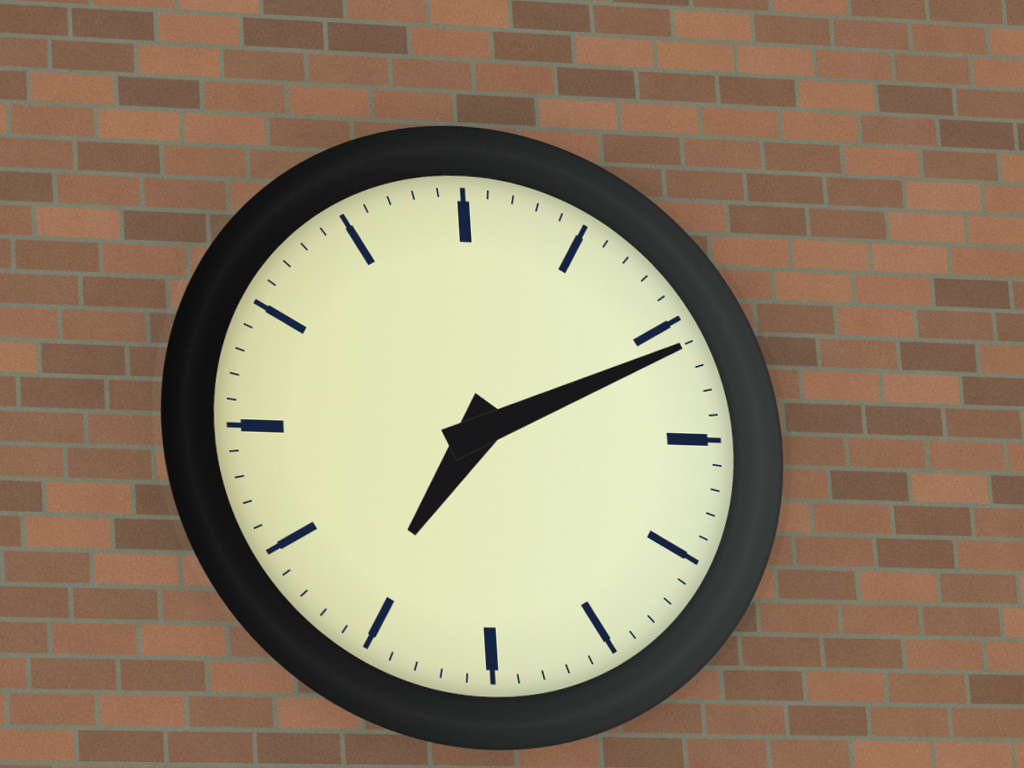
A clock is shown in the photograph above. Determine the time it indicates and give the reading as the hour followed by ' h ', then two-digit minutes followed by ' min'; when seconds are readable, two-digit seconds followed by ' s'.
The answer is 7 h 11 min
